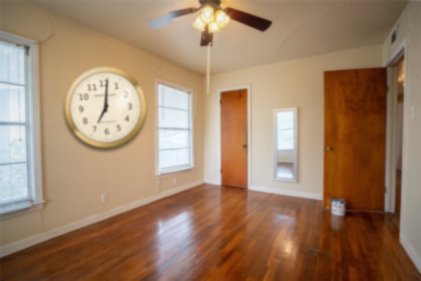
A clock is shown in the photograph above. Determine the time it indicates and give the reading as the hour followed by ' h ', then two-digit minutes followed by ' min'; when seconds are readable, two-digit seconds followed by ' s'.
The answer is 7 h 01 min
